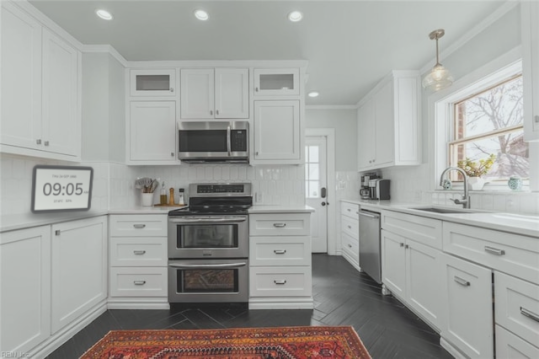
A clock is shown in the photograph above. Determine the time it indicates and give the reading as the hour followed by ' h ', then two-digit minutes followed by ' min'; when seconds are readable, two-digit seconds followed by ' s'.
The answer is 9 h 05 min
